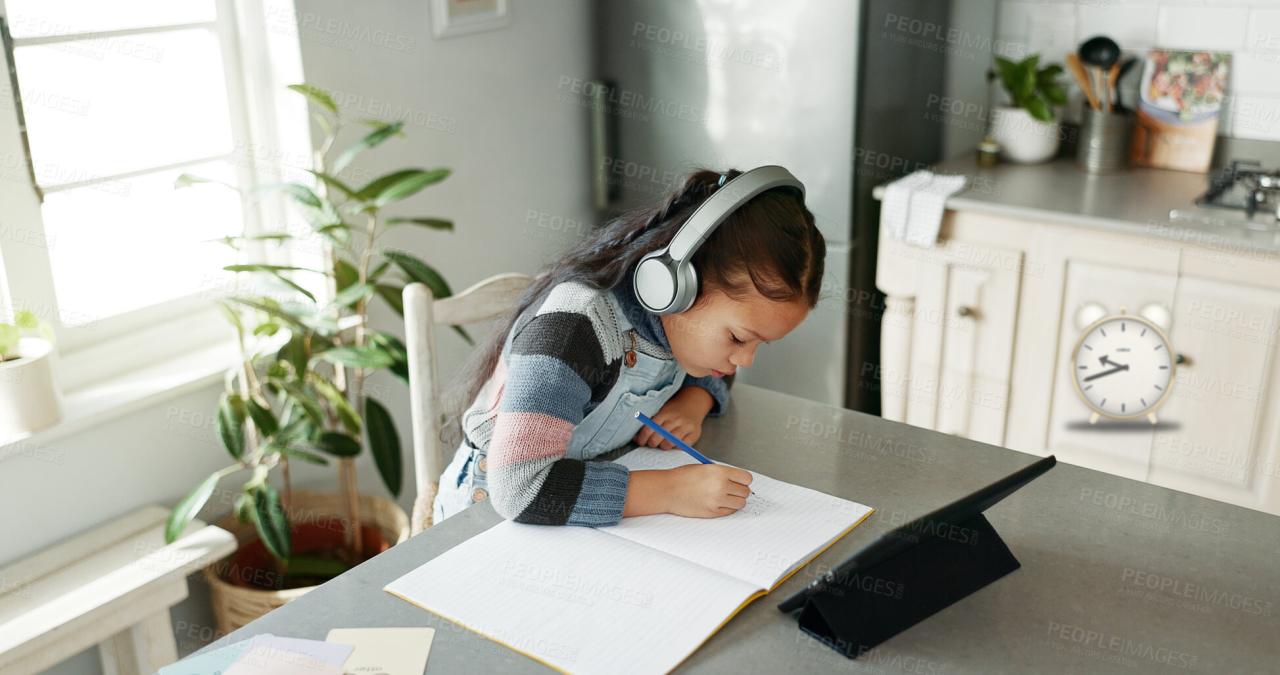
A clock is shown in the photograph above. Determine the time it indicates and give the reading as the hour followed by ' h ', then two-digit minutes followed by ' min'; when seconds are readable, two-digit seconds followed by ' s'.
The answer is 9 h 42 min
